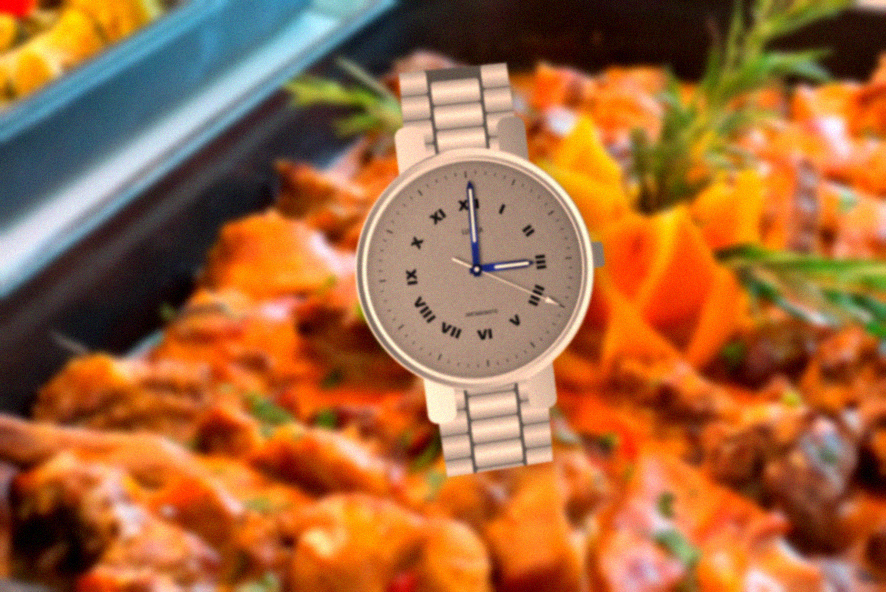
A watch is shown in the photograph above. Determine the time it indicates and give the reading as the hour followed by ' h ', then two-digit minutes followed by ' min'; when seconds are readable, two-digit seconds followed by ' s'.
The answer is 3 h 00 min 20 s
